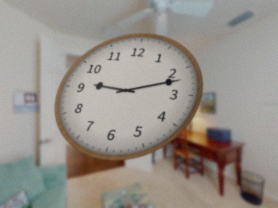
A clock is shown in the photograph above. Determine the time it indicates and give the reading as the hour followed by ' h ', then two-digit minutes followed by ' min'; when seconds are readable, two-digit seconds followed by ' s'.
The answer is 9 h 12 min
